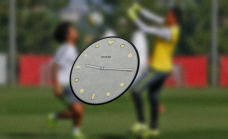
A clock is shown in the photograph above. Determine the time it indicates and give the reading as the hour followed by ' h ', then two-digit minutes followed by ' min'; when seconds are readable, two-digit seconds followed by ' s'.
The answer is 9 h 15 min
